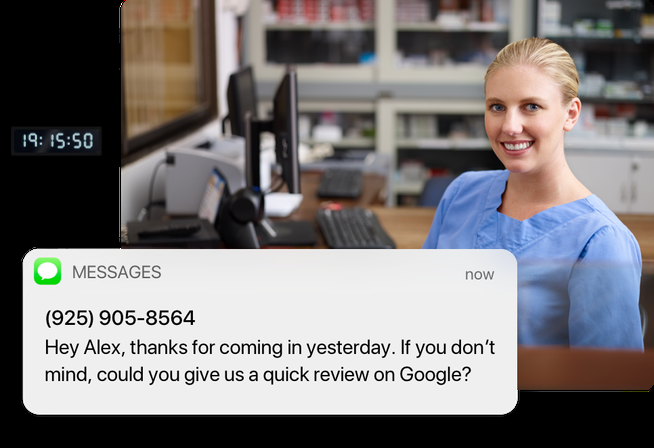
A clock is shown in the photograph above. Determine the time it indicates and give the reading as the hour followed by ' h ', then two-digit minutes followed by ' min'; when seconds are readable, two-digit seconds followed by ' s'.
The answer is 19 h 15 min 50 s
